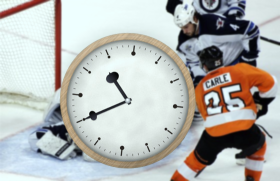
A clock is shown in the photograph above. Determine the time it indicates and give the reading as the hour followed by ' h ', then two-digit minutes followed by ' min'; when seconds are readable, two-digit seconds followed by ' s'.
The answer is 10 h 40 min
